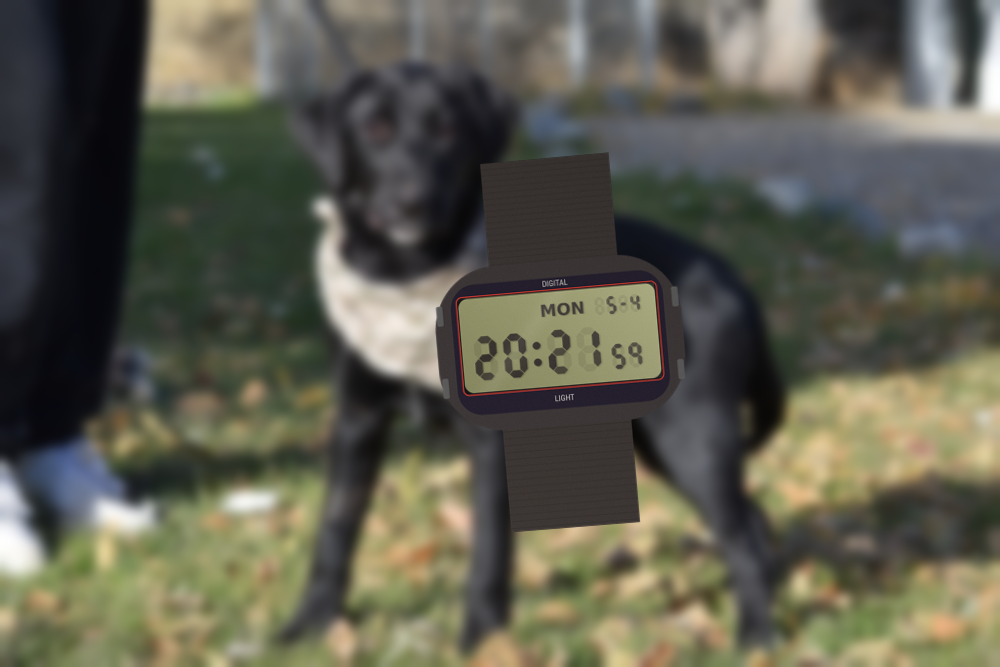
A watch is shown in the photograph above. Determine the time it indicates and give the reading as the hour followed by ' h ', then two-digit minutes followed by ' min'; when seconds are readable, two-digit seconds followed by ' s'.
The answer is 20 h 21 min 59 s
